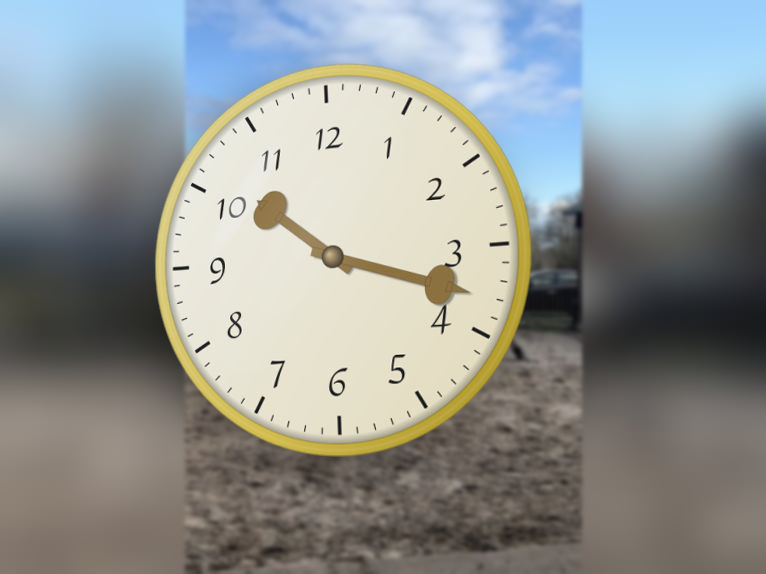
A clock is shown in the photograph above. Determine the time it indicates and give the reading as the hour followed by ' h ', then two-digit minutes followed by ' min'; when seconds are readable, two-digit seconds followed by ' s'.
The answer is 10 h 18 min
